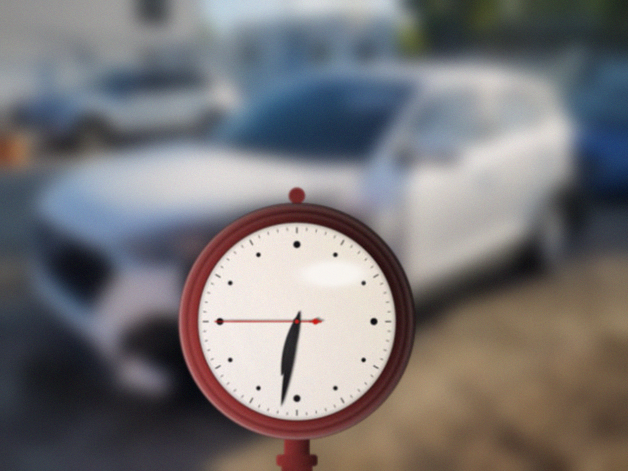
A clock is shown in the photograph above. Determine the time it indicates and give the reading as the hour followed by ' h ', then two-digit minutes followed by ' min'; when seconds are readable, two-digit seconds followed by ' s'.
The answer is 6 h 31 min 45 s
